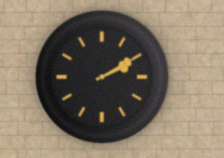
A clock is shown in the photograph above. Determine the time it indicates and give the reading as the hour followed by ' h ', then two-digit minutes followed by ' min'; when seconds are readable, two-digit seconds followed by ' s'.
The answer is 2 h 10 min
